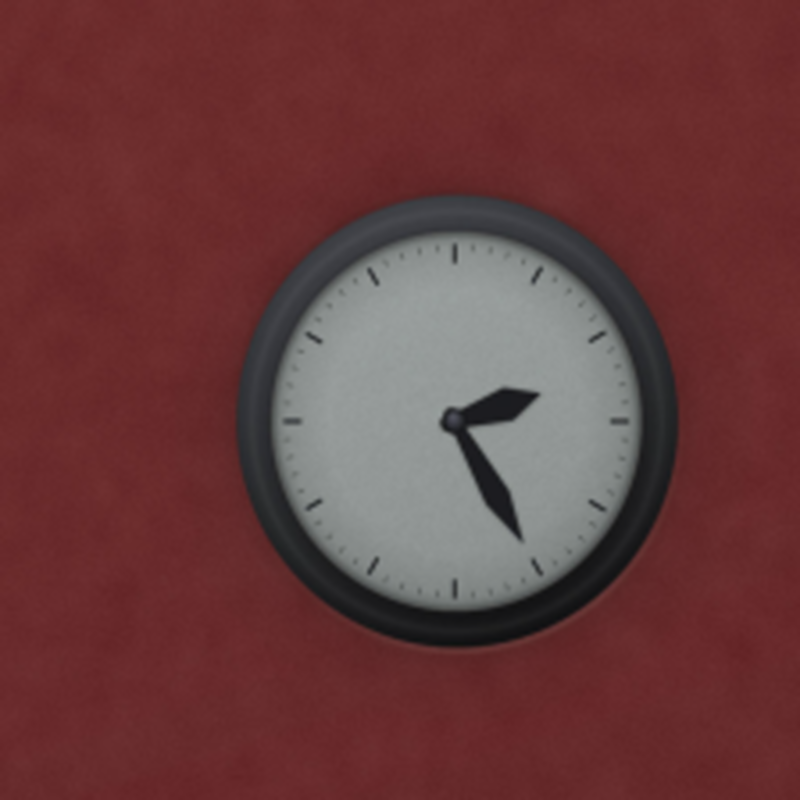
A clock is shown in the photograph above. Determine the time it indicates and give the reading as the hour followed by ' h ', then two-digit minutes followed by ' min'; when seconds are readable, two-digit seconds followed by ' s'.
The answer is 2 h 25 min
